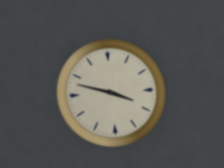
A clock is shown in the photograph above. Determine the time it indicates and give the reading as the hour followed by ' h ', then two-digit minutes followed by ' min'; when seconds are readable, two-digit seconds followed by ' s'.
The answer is 3 h 48 min
